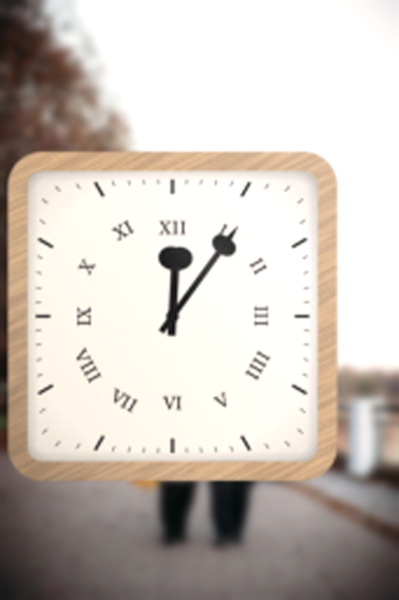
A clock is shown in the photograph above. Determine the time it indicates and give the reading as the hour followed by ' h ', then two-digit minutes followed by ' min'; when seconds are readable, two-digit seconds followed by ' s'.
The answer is 12 h 06 min
